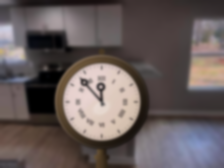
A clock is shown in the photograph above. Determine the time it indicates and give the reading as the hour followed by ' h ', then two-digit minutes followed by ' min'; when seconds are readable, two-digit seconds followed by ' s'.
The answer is 11 h 53 min
